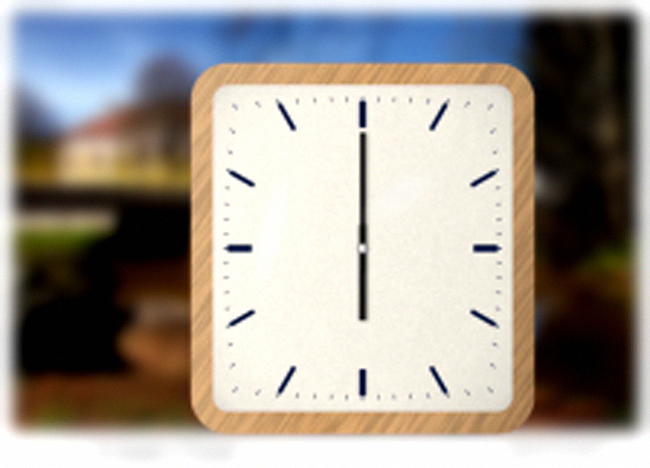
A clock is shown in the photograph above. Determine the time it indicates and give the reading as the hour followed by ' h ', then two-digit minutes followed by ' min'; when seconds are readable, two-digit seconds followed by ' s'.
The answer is 6 h 00 min
